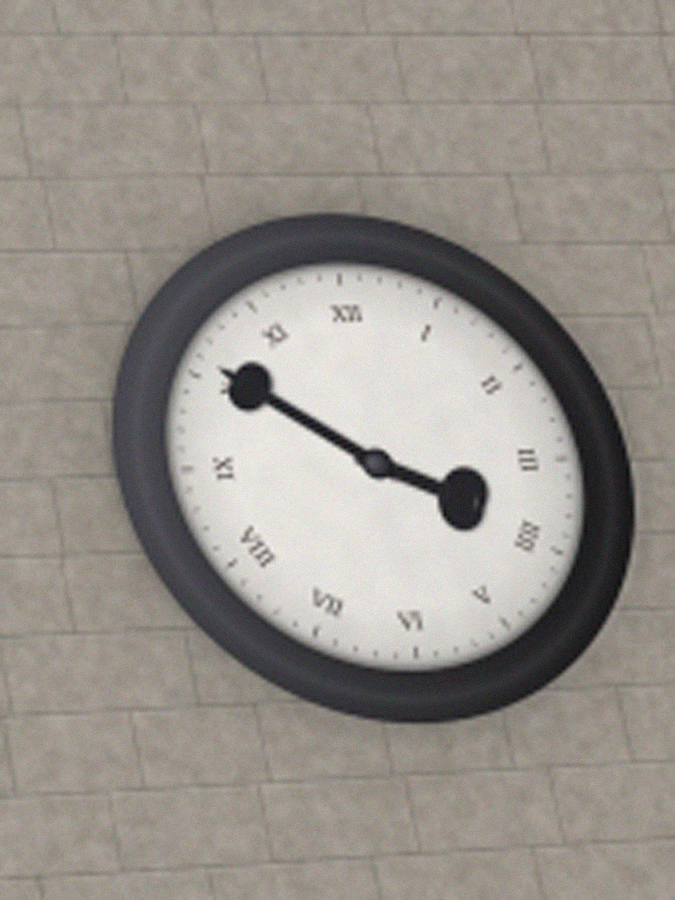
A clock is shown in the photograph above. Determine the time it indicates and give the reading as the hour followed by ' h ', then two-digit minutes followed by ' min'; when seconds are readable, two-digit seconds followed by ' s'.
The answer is 3 h 51 min
